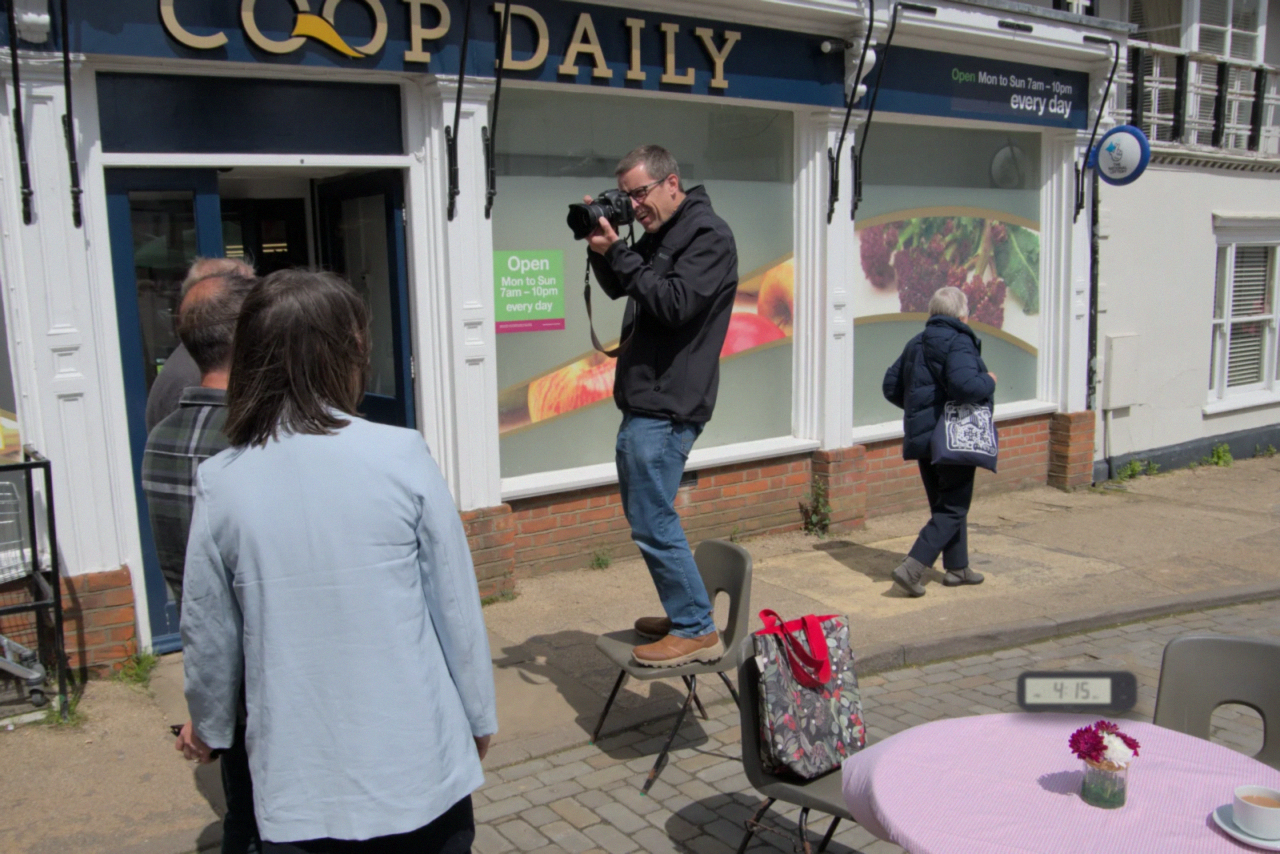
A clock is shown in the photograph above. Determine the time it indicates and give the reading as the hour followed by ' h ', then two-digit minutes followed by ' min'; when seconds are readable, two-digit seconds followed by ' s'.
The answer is 4 h 15 min
